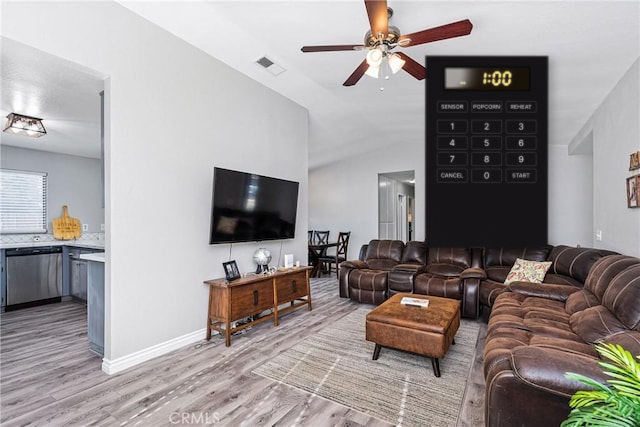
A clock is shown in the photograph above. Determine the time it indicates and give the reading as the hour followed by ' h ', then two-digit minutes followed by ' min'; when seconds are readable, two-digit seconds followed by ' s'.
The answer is 1 h 00 min
